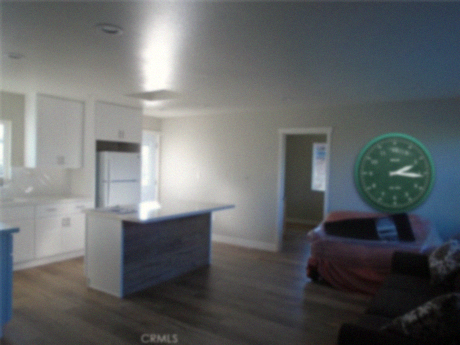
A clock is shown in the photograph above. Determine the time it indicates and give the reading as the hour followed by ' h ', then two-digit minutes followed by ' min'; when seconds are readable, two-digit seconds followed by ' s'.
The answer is 2 h 16 min
